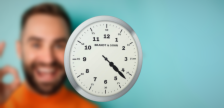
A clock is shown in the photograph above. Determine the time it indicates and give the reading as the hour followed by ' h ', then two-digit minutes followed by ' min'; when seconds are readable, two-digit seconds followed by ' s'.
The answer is 4 h 22 min
